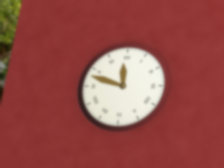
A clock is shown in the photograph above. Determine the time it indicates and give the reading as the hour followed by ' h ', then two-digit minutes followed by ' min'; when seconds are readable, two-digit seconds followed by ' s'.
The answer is 11 h 48 min
